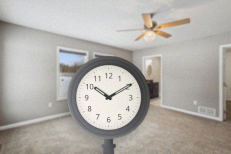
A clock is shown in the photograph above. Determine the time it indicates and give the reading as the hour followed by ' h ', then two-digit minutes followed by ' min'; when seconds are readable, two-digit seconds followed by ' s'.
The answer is 10 h 10 min
